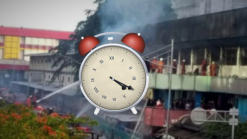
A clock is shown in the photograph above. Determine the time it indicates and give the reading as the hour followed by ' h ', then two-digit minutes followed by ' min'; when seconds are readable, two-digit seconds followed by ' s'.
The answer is 4 h 20 min
